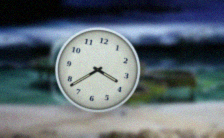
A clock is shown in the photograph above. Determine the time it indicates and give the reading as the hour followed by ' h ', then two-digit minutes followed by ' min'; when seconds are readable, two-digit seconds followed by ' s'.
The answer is 3 h 38 min
